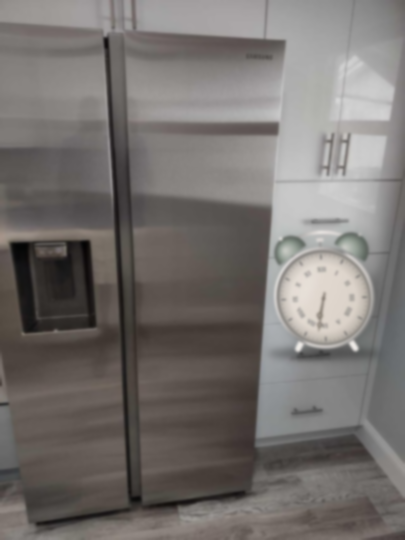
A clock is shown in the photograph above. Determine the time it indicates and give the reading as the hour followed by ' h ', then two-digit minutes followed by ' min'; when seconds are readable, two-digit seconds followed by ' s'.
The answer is 6 h 32 min
